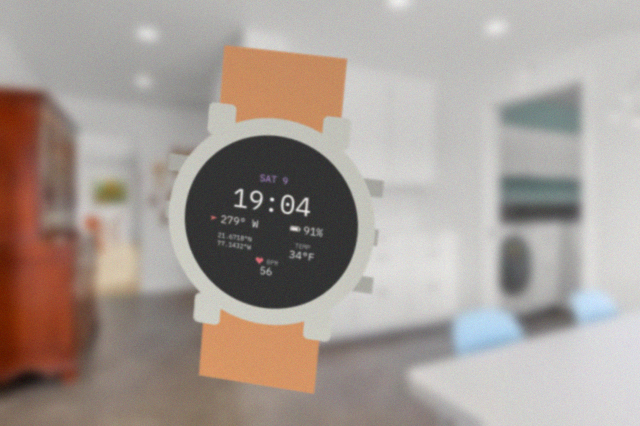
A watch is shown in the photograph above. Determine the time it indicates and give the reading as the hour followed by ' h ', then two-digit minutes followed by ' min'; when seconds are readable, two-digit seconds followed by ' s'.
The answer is 19 h 04 min
